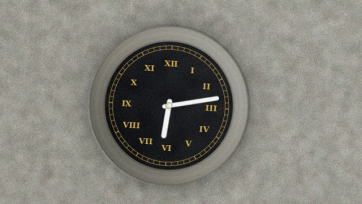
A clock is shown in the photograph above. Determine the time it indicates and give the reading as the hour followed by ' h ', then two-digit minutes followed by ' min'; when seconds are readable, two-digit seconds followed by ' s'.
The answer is 6 h 13 min
